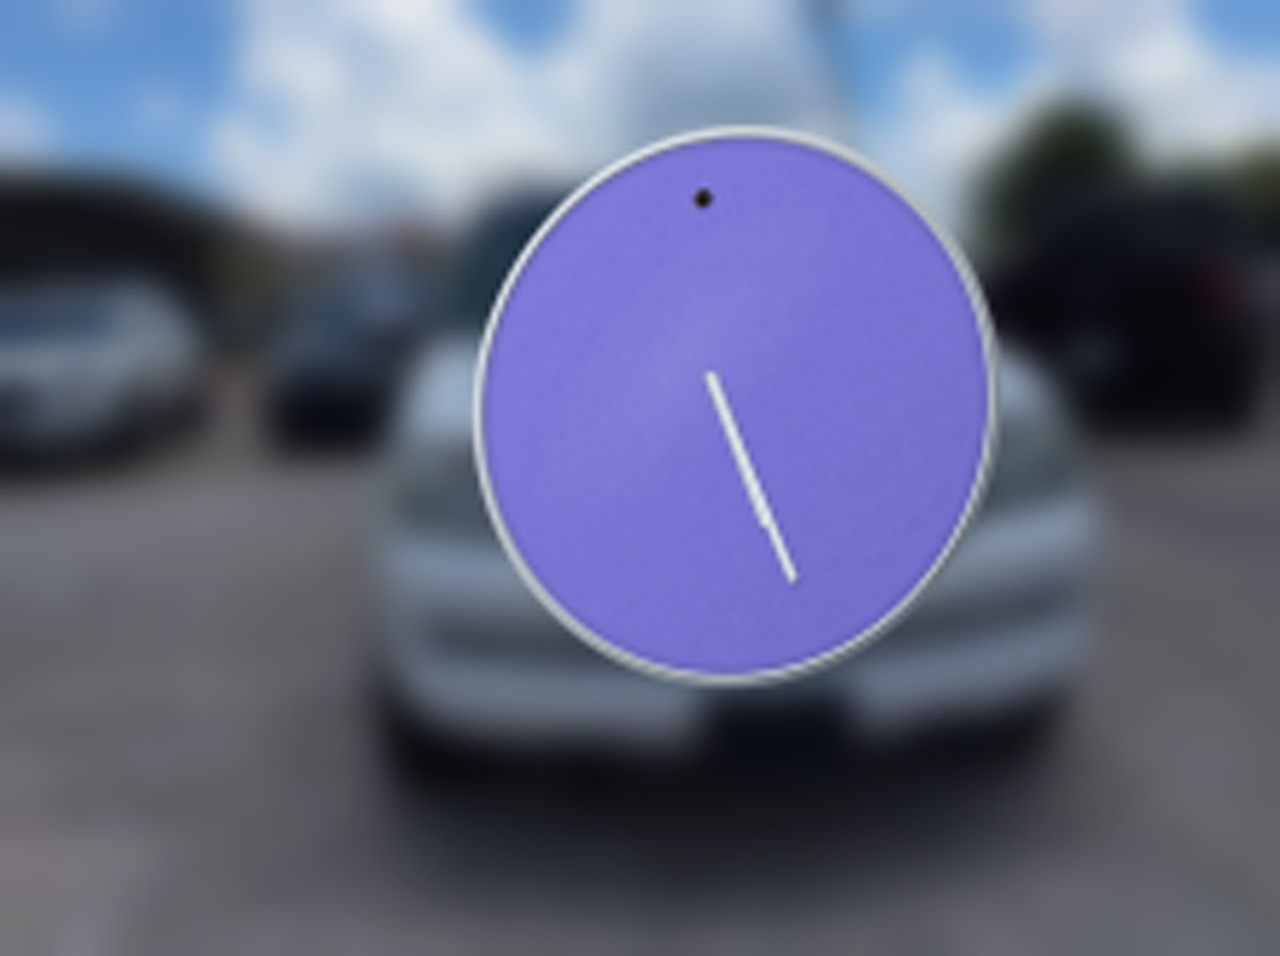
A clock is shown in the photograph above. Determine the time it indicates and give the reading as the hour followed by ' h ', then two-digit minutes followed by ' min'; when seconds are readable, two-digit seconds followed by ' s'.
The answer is 5 h 27 min
